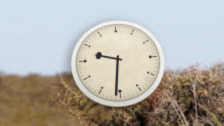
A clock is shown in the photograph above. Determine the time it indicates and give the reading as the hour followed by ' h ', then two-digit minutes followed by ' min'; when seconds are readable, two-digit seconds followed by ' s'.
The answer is 9 h 31 min
